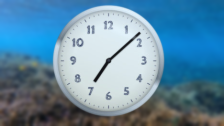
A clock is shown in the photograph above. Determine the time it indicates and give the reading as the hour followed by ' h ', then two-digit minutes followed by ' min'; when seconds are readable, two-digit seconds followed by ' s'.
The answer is 7 h 08 min
